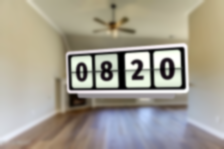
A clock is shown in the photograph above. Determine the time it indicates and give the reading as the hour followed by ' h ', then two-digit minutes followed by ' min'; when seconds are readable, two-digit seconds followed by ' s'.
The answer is 8 h 20 min
